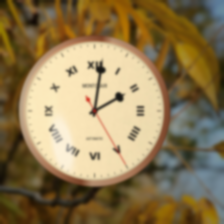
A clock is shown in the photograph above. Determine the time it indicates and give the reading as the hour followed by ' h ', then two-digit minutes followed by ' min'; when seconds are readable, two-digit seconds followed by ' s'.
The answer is 2 h 01 min 25 s
